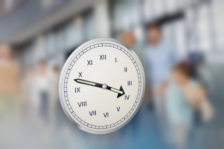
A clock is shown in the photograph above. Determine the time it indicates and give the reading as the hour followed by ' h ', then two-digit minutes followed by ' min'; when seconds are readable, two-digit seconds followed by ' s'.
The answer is 3 h 48 min
